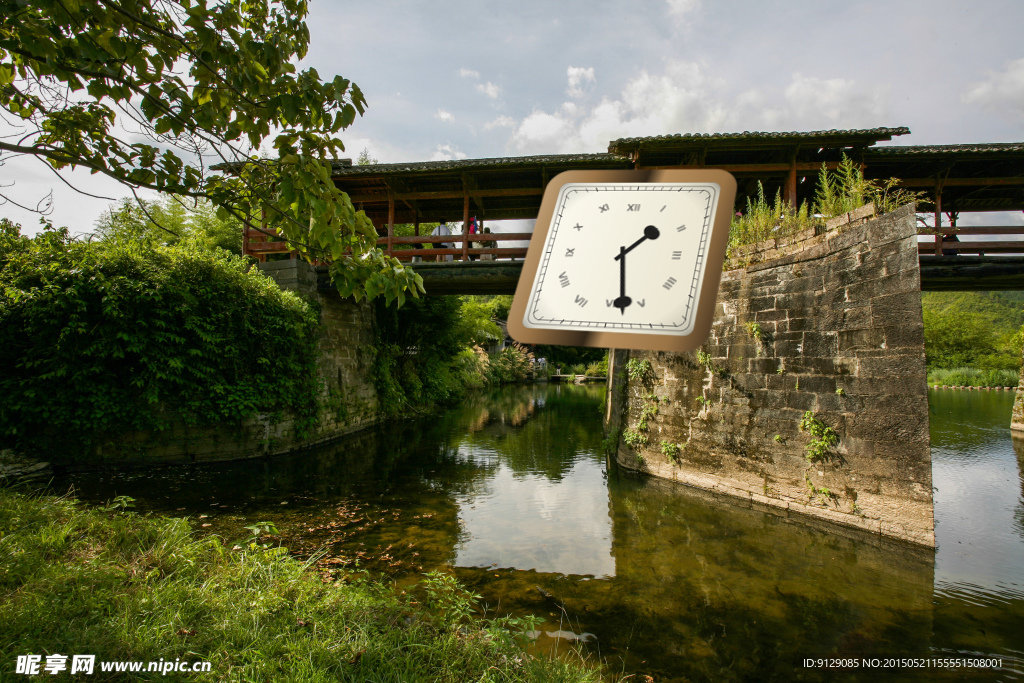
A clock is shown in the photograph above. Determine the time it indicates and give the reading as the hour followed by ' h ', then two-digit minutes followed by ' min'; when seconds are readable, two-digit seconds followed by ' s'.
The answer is 1 h 28 min
